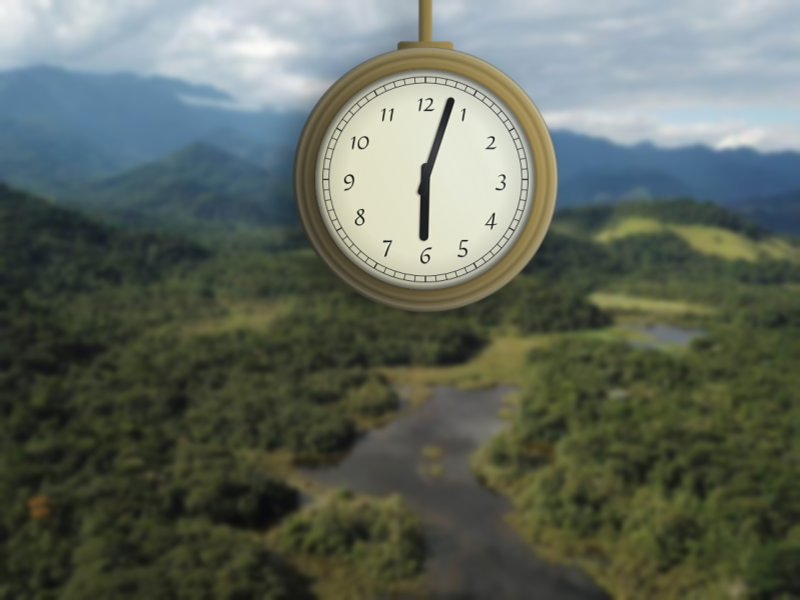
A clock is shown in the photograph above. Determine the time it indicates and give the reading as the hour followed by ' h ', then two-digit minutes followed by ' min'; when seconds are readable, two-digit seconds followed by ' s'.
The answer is 6 h 03 min
